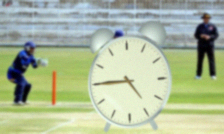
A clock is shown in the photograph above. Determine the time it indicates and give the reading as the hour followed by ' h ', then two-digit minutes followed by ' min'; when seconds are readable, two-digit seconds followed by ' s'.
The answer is 4 h 45 min
